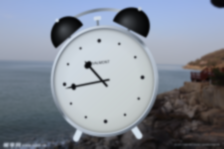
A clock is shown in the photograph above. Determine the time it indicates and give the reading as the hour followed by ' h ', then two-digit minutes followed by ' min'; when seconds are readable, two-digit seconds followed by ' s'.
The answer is 10 h 44 min
